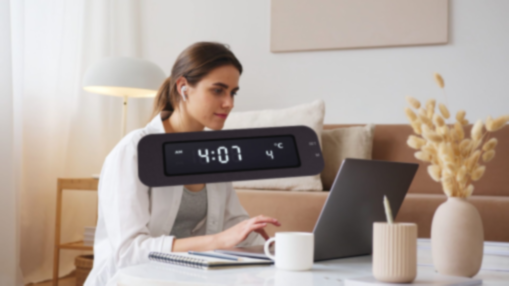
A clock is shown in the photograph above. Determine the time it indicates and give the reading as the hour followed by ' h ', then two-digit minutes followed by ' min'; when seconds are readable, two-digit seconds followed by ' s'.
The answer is 4 h 07 min
